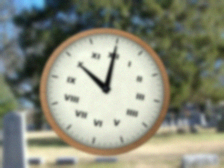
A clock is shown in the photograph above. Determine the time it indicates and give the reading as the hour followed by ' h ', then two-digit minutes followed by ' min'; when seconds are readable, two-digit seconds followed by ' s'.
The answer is 10 h 00 min
